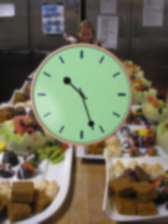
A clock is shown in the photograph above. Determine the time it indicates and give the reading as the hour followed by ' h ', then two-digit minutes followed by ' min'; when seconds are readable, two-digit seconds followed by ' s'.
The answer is 10 h 27 min
